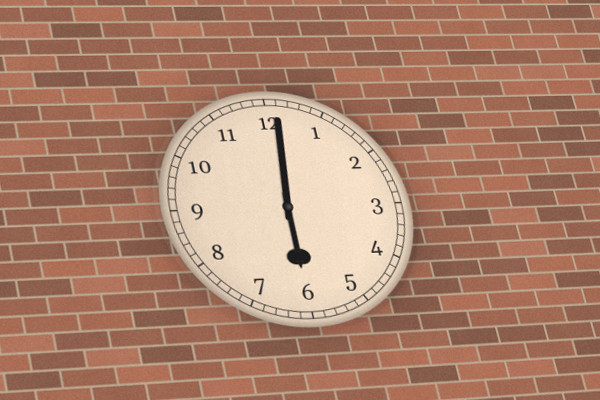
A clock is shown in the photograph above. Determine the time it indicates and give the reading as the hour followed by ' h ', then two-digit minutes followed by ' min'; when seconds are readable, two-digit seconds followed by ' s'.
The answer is 6 h 01 min
